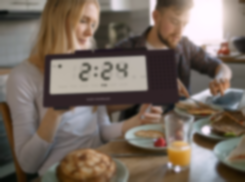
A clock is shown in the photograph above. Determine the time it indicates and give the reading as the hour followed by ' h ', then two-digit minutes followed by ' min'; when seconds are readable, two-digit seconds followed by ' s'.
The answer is 2 h 24 min
